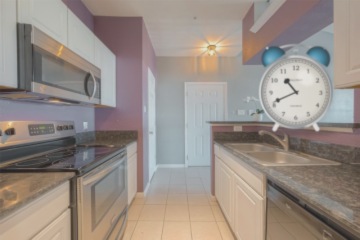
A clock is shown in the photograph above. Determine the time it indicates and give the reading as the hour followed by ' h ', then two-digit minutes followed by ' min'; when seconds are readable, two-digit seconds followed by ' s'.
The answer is 10 h 41 min
